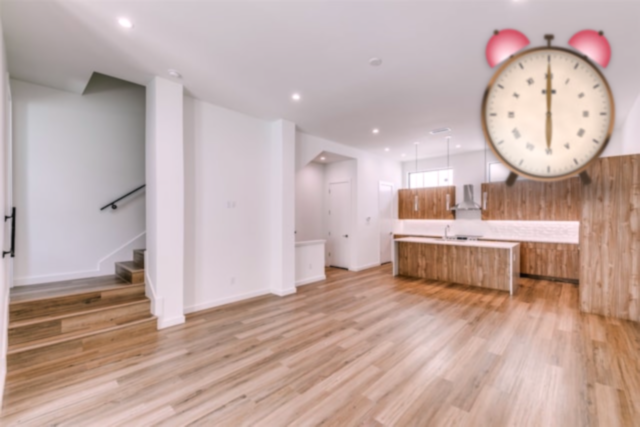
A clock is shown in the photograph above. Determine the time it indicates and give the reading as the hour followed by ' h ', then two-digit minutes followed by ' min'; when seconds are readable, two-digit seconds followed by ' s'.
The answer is 6 h 00 min
